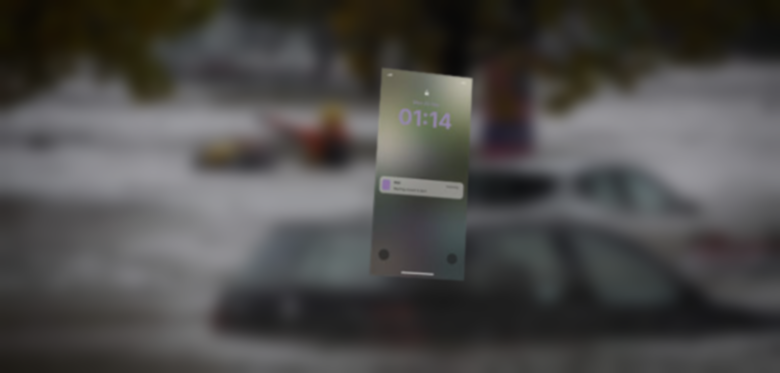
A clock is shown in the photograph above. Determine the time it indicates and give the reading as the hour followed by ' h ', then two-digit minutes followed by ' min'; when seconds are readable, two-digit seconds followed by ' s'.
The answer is 1 h 14 min
